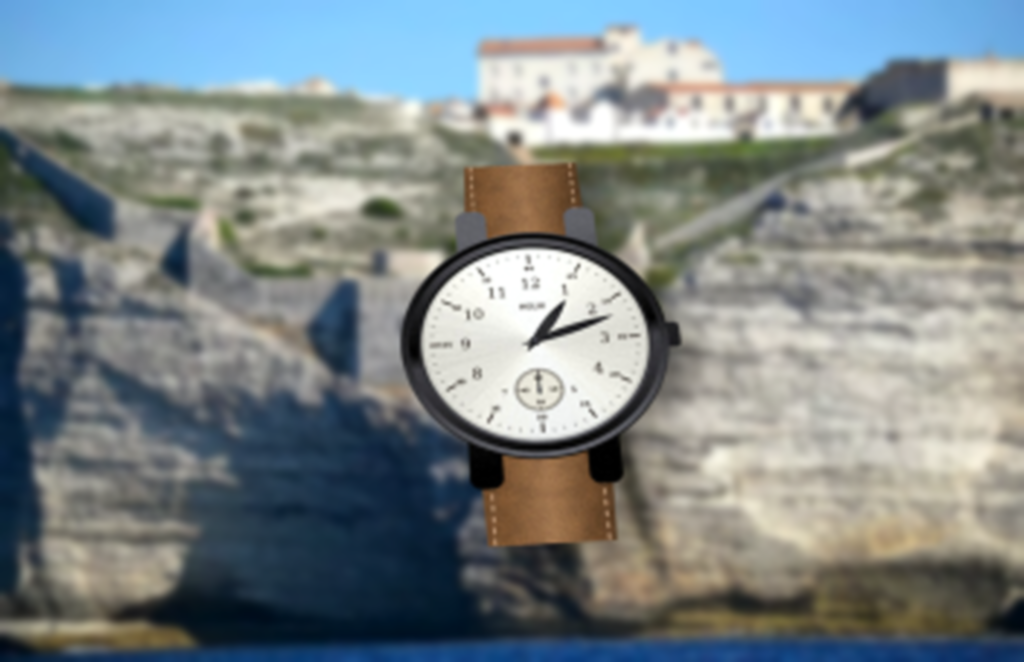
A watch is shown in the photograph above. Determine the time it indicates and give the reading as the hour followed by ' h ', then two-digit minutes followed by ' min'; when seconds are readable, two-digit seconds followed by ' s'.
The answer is 1 h 12 min
